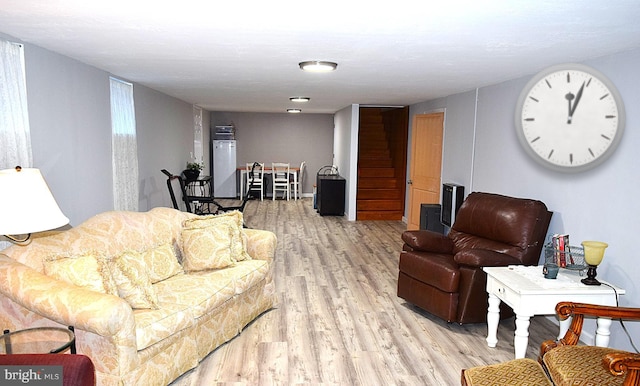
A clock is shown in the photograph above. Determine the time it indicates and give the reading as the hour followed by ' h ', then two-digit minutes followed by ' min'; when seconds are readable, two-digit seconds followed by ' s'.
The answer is 12 h 04 min
